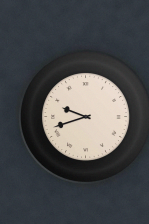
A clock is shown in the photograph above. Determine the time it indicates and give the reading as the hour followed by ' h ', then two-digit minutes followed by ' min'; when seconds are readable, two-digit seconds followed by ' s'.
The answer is 9 h 42 min
